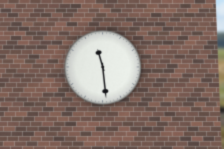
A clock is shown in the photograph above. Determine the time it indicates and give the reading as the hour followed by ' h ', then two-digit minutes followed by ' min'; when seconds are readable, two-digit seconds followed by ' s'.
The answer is 11 h 29 min
